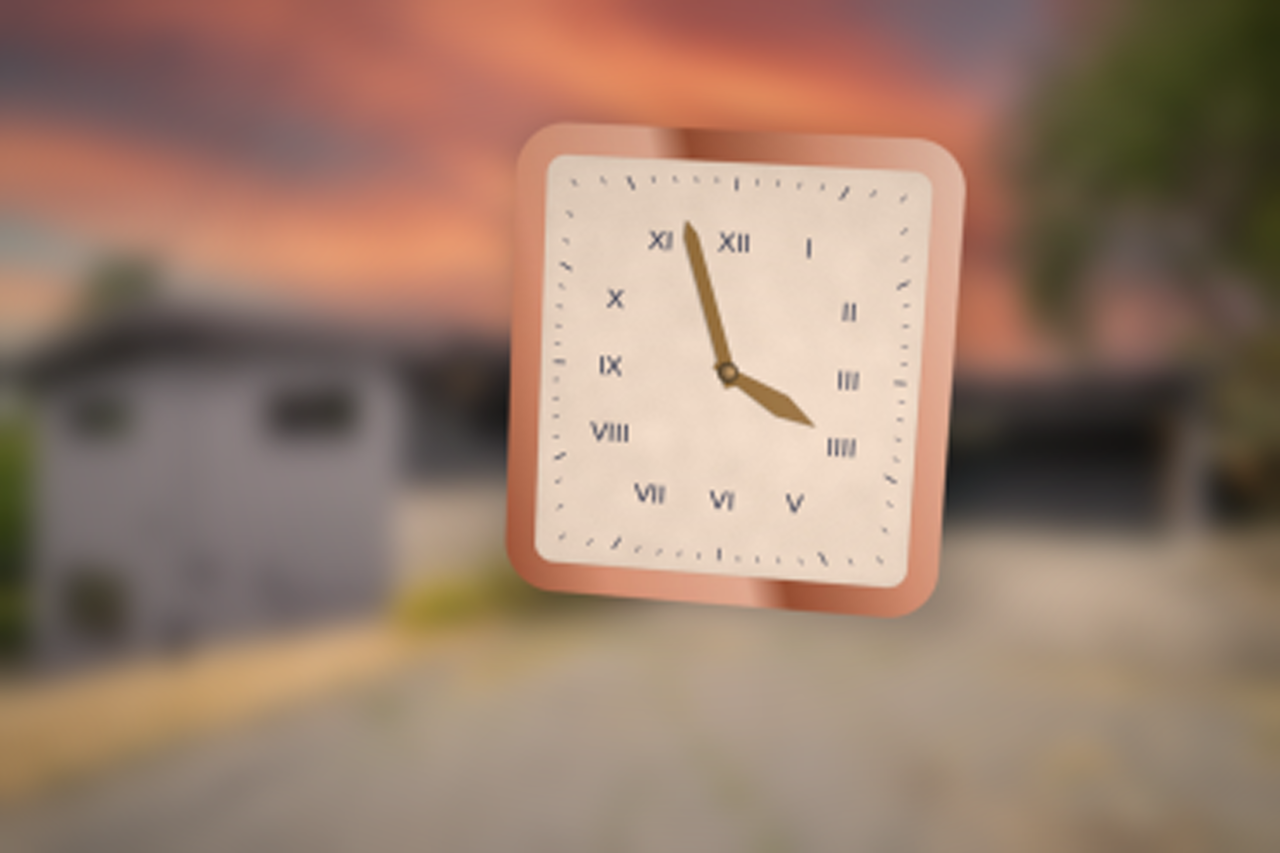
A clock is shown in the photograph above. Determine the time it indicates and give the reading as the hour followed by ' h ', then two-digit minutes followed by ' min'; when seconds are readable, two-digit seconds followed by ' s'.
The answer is 3 h 57 min
